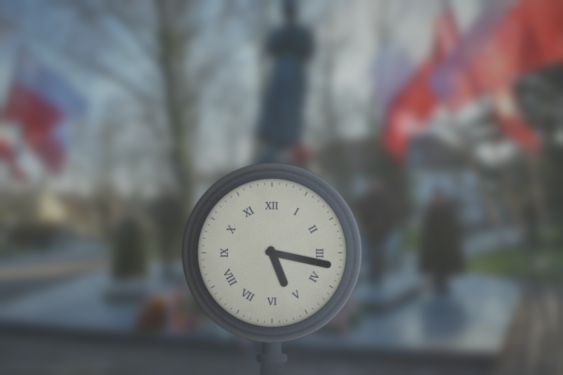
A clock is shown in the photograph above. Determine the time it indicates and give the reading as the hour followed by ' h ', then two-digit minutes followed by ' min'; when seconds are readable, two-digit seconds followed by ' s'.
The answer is 5 h 17 min
